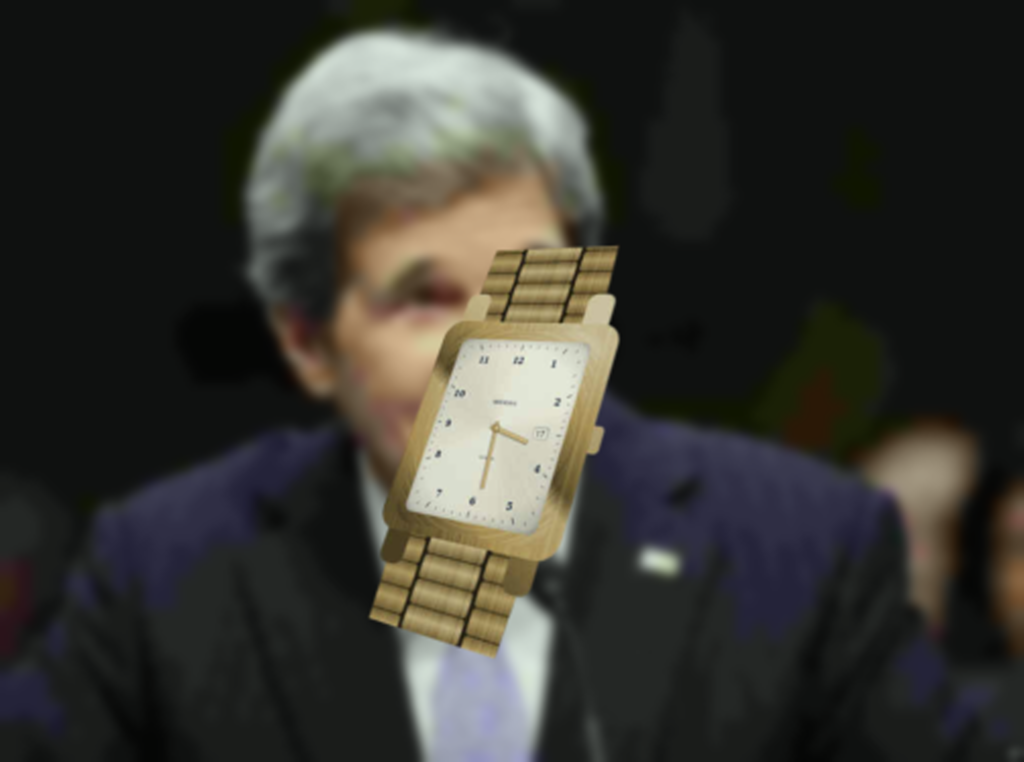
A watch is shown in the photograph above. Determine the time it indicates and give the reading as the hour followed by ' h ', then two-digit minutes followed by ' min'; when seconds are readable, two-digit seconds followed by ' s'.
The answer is 3 h 29 min
